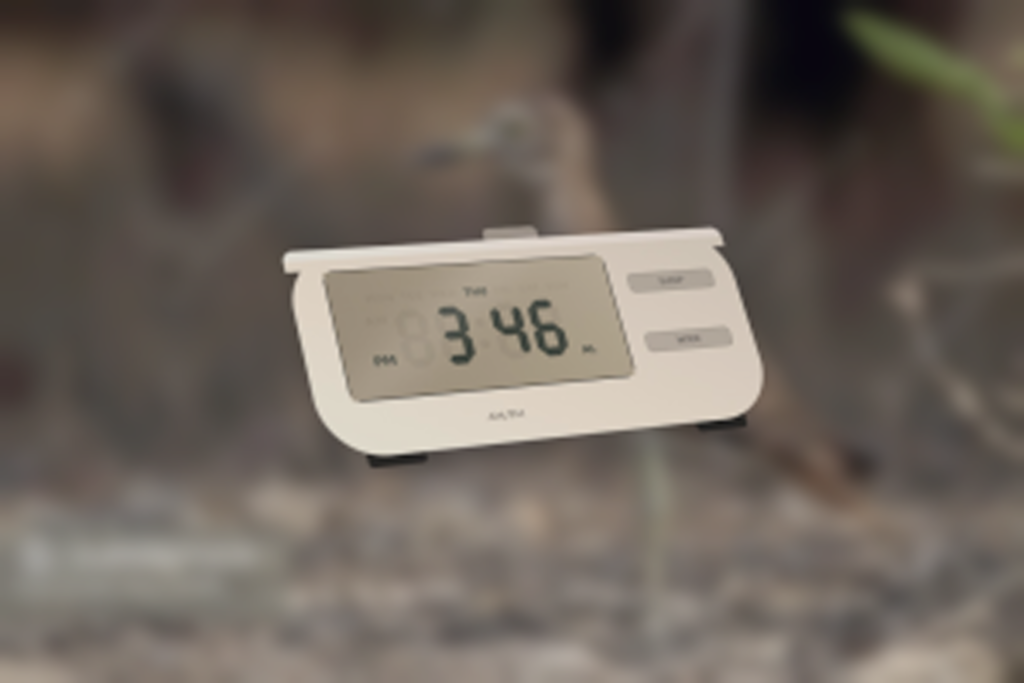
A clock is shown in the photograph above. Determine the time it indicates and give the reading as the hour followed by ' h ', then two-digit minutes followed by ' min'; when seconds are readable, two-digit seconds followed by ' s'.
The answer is 3 h 46 min
